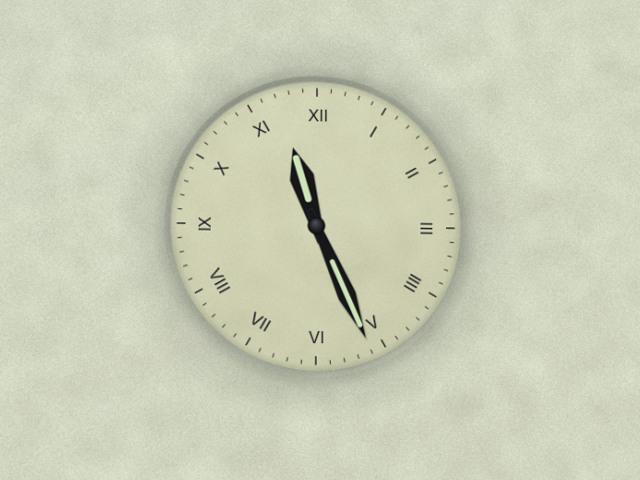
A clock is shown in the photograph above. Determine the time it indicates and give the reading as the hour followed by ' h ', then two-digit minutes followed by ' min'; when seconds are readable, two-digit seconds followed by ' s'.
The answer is 11 h 26 min
